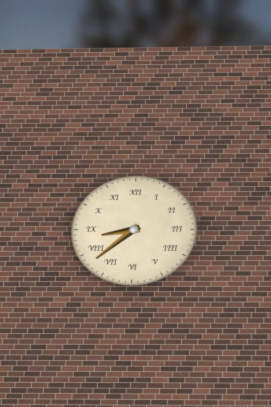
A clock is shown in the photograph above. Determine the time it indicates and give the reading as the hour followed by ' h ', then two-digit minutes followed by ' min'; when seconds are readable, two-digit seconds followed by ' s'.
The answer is 8 h 38 min
